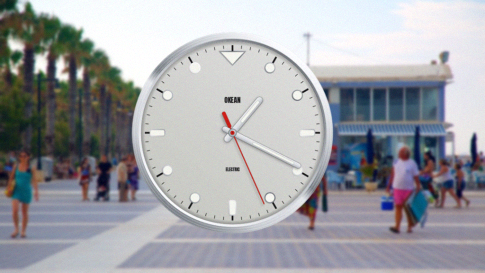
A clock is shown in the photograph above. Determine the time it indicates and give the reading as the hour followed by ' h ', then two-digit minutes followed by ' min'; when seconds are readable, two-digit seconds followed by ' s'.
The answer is 1 h 19 min 26 s
